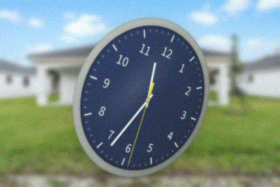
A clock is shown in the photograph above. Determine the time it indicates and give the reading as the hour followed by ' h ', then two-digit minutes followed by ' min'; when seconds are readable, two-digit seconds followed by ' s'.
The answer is 11 h 33 min 29 s
